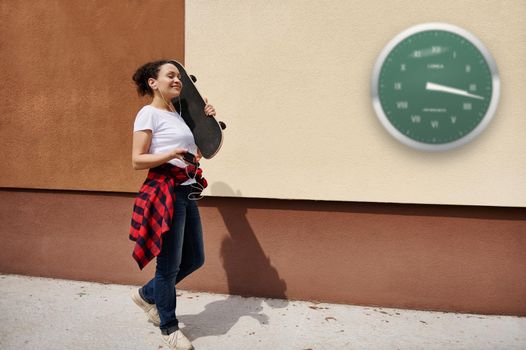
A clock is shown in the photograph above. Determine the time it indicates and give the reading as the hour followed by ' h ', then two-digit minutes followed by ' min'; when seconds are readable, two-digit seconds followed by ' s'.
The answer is 3 h 17 min
